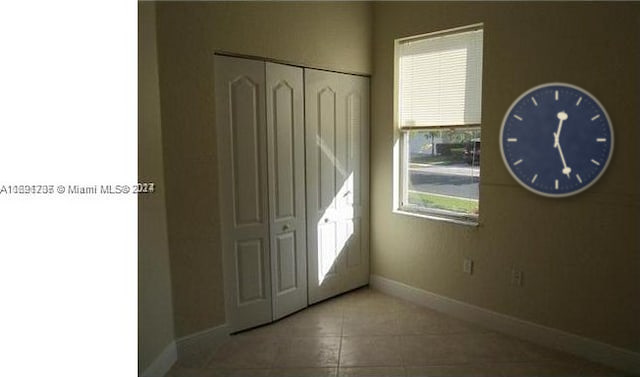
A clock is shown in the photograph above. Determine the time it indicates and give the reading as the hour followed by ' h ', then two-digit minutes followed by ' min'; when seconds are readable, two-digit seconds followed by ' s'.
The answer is 12 h 27 min
